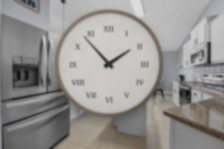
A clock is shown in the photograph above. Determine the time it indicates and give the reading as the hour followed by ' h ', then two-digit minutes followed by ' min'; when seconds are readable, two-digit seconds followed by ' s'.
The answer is 1 h 53 min
